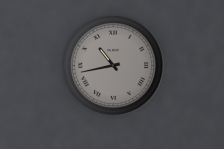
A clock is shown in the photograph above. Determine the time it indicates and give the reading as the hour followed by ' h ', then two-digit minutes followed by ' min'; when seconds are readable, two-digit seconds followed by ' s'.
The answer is 10 h 43 min
